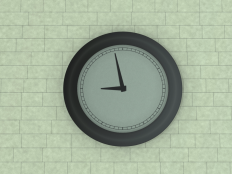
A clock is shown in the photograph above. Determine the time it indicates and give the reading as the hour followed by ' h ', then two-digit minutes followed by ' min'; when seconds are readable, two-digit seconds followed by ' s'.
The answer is 8 h 58 min
